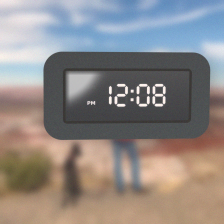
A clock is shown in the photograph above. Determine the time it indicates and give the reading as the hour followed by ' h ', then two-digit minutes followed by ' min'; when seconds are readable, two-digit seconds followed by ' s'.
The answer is 12 h 08 min
